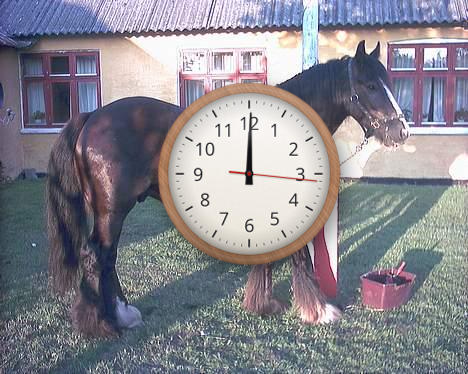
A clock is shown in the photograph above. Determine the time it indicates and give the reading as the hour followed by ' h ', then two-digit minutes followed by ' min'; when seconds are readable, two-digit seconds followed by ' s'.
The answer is 12 h 00 min 16 s
